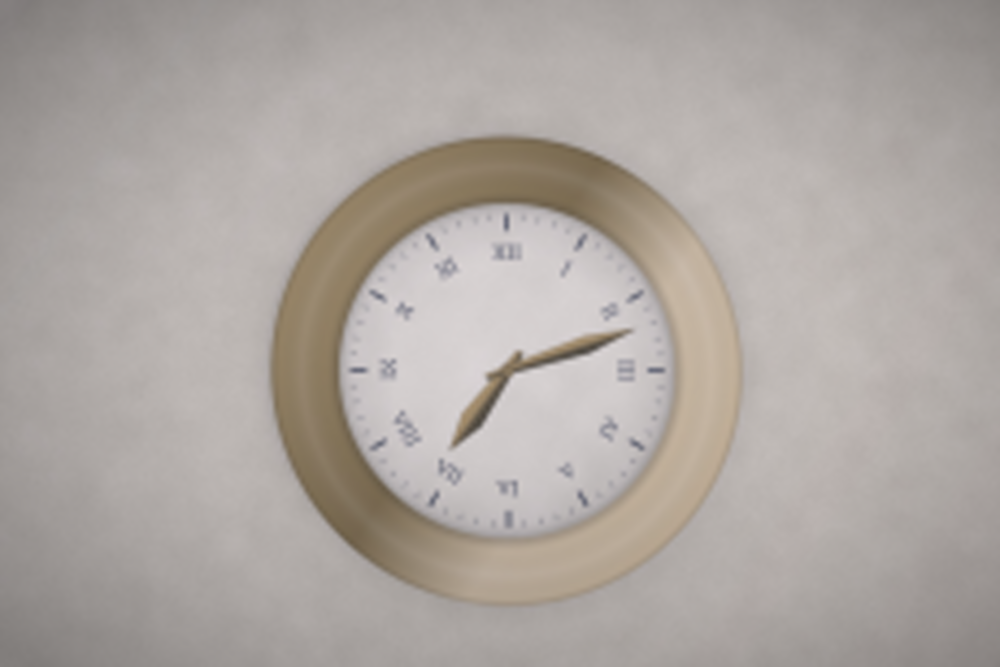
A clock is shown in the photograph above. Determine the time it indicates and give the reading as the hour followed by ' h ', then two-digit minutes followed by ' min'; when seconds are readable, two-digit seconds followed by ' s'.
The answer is 7 h 12 min
